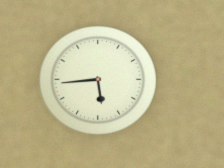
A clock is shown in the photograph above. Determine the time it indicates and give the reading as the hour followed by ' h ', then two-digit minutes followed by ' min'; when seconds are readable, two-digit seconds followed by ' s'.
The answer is 5 h 44 min
